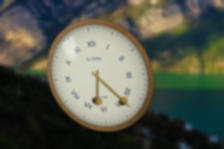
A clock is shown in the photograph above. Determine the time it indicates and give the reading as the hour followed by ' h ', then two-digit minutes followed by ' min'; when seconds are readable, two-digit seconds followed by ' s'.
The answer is 6 h 23 min
